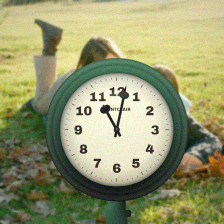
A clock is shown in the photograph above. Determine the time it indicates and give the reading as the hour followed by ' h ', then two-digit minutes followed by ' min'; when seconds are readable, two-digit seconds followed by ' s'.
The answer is 11 h 02 min
